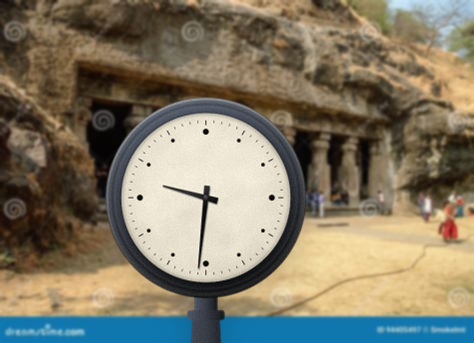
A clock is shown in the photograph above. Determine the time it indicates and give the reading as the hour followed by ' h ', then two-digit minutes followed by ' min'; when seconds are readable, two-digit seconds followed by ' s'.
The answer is 9 h 31 min
